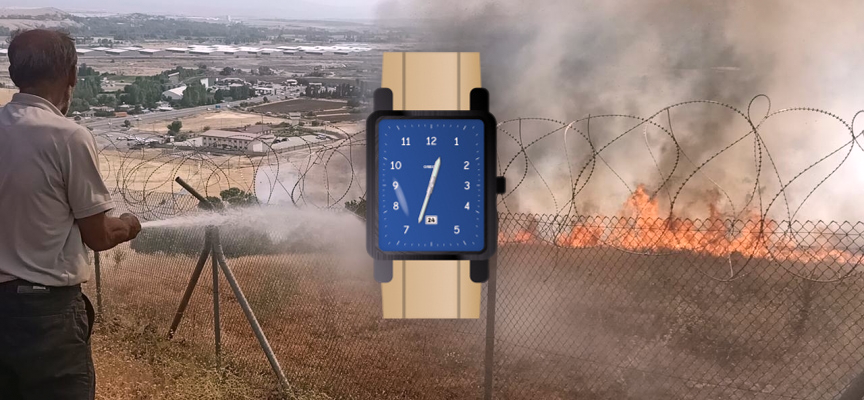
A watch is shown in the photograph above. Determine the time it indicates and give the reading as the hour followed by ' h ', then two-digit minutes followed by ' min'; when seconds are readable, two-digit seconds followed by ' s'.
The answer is 12 h 33 min
